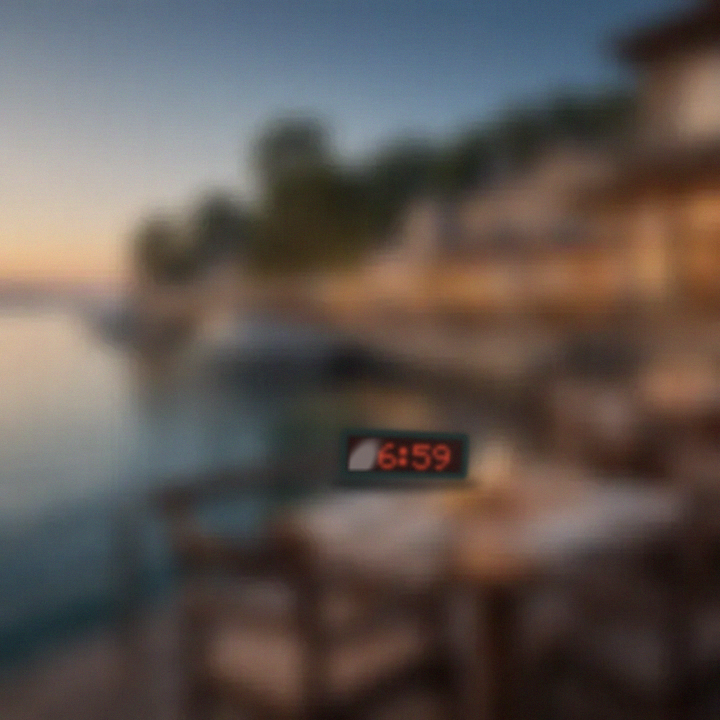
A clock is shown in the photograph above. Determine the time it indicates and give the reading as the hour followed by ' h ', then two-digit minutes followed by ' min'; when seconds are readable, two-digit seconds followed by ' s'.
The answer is 6 h 59 min
